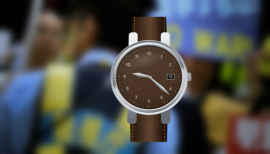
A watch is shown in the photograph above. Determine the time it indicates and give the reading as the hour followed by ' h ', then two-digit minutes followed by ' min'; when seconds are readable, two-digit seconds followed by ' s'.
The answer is 9 h 22 min
